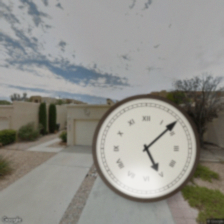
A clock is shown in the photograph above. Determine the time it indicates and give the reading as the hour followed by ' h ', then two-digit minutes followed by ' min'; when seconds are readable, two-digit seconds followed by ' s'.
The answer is 5 h 08 min
